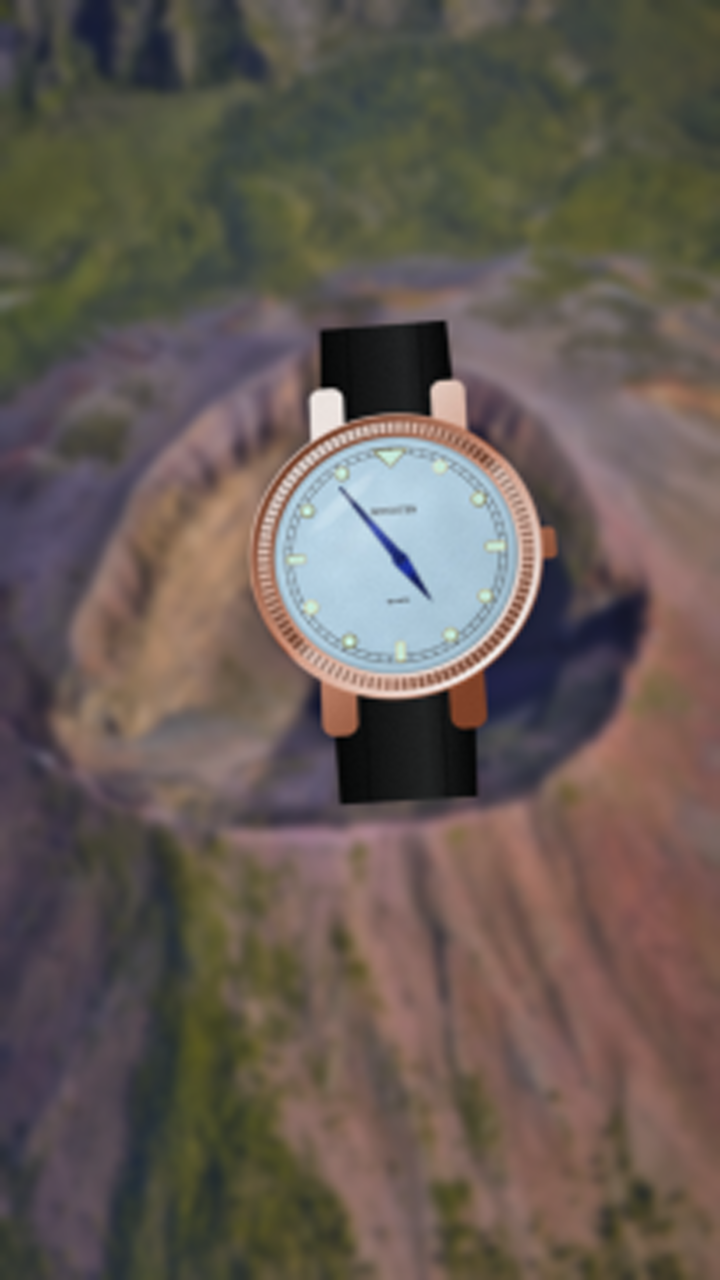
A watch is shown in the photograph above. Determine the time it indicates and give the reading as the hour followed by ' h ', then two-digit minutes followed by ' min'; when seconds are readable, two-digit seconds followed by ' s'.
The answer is 4 h 54 min
